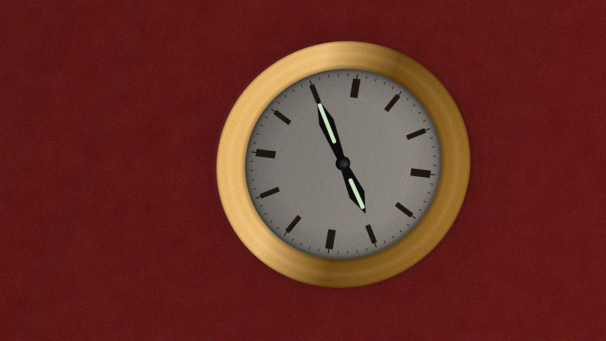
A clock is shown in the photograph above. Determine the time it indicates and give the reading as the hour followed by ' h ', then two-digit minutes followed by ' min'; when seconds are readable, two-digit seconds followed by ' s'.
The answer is 4 h 55 min
